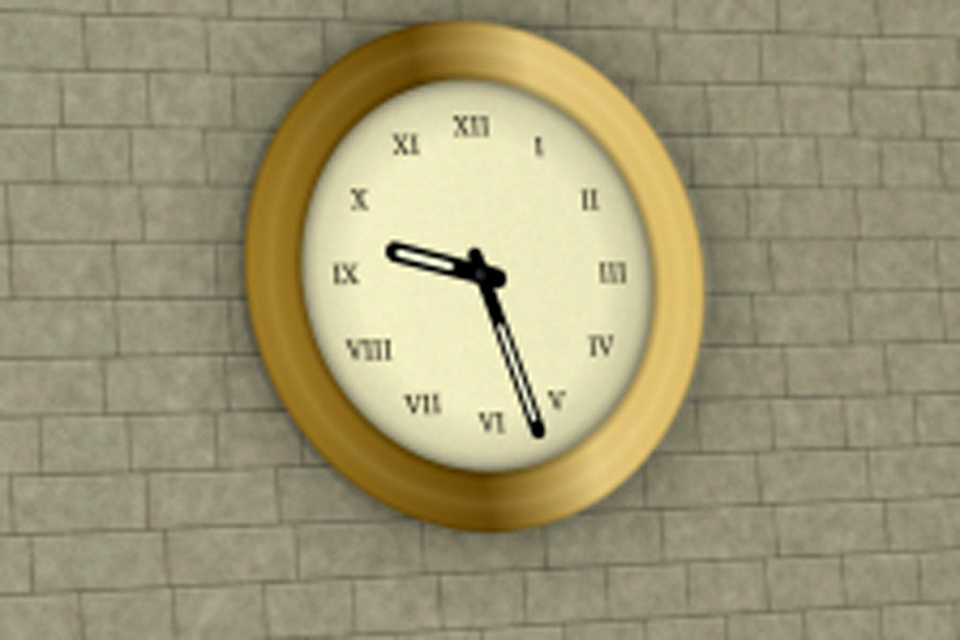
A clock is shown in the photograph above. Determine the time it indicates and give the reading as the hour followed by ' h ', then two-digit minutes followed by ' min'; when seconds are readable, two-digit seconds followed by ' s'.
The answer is 9 h 27 min
